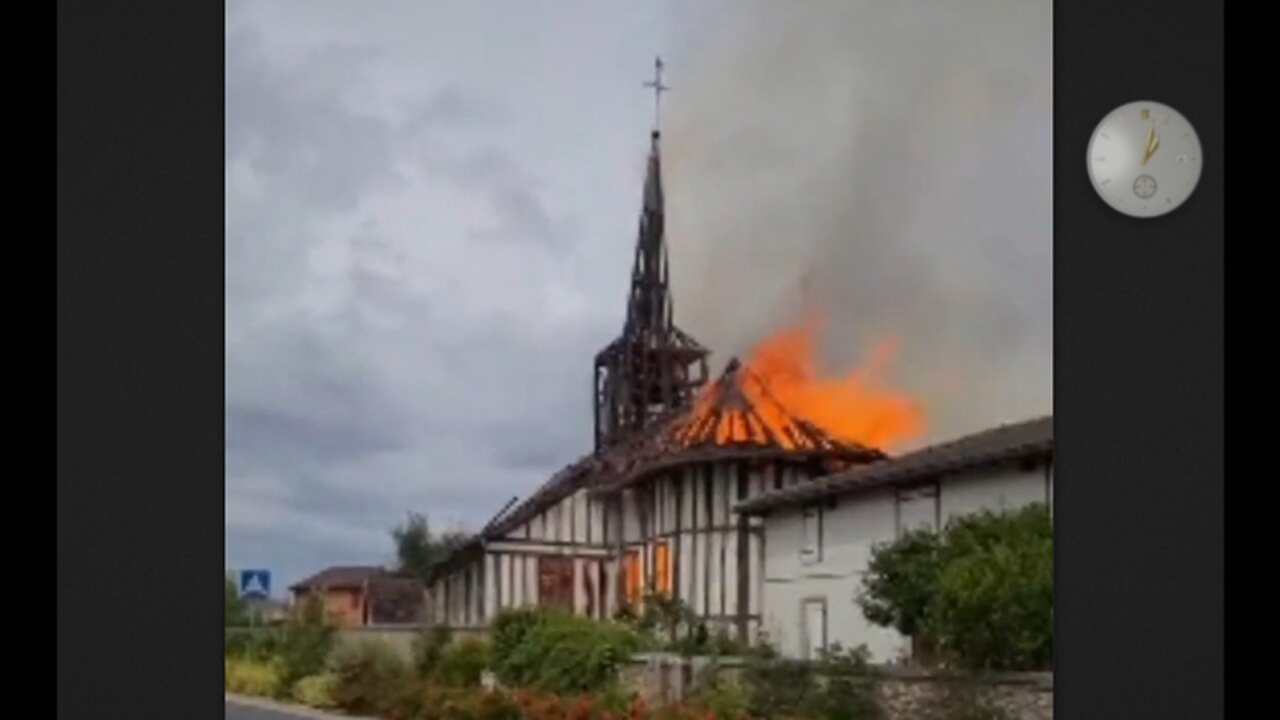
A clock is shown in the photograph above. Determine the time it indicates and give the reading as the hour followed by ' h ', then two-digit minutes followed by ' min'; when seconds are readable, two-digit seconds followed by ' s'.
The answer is 1 h 02 min
